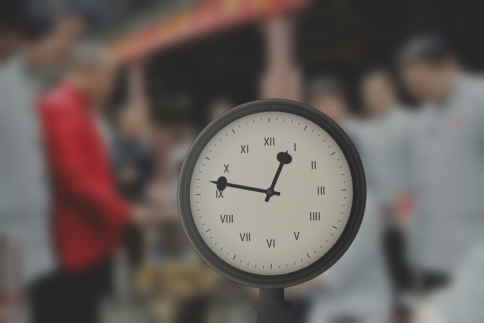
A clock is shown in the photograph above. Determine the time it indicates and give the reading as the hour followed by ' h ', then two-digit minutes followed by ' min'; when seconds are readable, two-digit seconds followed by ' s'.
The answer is 12 h 47 min
